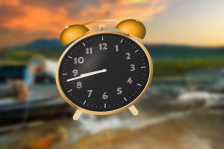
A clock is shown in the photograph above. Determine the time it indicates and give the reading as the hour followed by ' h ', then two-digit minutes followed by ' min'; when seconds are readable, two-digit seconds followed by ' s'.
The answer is 8 h 43 min
